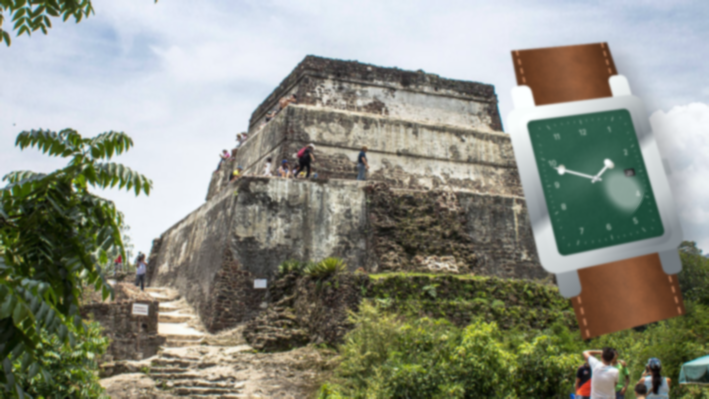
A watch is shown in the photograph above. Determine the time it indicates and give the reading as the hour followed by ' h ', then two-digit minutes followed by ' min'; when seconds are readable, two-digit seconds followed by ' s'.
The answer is 1 h 49 min
